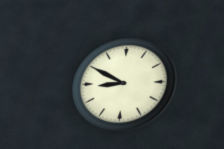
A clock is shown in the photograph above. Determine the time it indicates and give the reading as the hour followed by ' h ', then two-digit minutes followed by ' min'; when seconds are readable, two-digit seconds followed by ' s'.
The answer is 8 h 50 min
